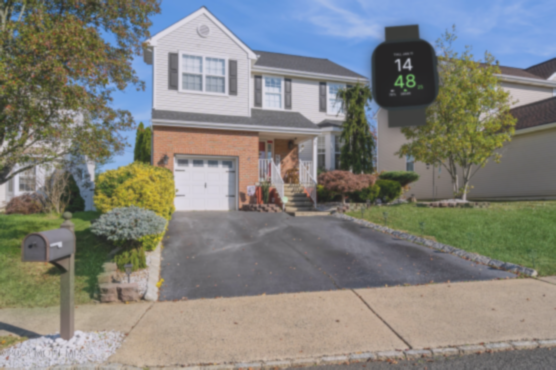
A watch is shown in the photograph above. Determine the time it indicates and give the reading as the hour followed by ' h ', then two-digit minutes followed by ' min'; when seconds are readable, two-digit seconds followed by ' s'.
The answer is 14 h 48 min
